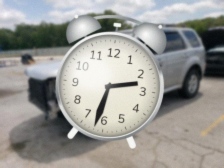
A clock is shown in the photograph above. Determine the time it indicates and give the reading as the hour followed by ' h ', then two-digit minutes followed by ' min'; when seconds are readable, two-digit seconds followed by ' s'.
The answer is 2 h 32 min
